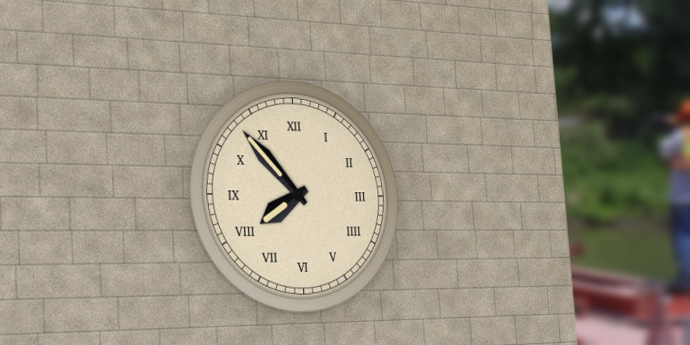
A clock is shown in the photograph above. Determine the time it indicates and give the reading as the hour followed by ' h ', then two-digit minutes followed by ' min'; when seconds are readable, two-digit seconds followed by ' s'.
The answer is 7 h 53 min
